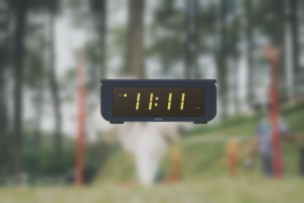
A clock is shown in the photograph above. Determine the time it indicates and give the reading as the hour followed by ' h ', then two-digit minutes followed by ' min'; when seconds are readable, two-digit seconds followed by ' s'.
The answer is 11 h 11 min
